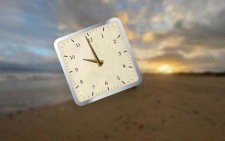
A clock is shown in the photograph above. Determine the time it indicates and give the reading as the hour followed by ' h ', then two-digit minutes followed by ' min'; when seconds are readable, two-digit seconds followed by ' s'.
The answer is 9 h 59 min
